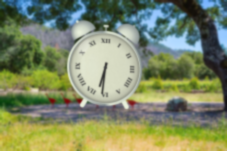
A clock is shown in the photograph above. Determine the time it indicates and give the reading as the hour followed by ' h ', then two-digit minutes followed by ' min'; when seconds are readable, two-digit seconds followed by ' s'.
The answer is 6 h 31 min
